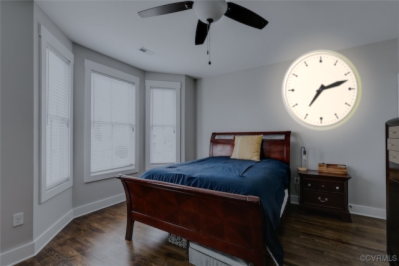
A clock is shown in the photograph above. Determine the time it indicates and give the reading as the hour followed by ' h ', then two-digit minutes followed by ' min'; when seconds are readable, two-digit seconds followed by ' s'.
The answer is 7 h 12 min
